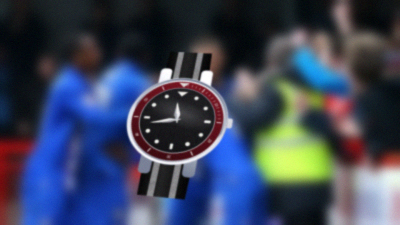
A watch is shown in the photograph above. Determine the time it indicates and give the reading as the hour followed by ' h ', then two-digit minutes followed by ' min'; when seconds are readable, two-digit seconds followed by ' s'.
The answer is 11 h 43 min
